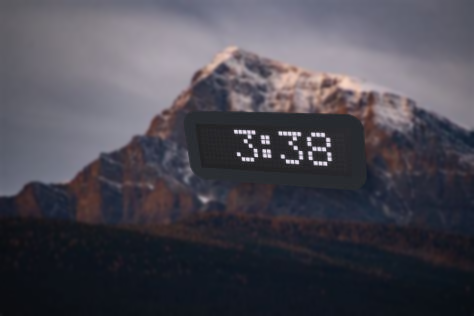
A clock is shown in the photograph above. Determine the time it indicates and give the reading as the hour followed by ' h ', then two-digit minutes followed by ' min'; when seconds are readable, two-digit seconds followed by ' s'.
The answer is 3 h 38 min
